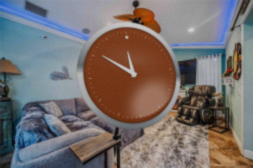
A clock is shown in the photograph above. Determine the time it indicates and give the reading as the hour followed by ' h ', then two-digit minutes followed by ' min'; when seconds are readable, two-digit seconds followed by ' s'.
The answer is 11 h 51 min
